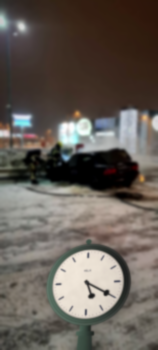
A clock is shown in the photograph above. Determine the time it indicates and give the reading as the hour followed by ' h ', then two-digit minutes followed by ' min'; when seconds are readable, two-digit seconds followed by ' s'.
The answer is 5 h 20 min
